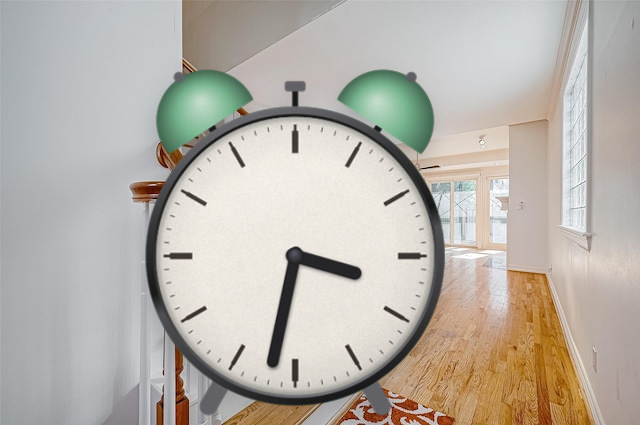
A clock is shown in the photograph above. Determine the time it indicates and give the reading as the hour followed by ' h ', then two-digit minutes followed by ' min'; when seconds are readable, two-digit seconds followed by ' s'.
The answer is 3 h 32 min
